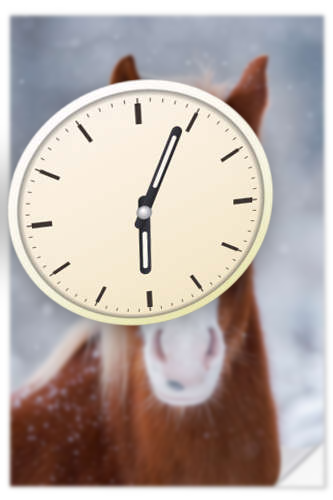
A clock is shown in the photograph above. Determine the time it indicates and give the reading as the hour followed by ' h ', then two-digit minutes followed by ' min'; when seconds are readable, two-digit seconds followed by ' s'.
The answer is 6 h 04 min
